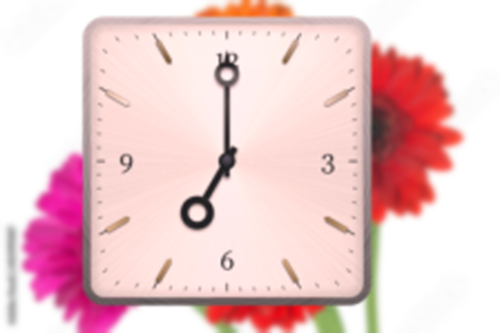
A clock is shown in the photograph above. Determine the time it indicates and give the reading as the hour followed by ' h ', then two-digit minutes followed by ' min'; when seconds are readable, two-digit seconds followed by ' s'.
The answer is 7 h 00 min
